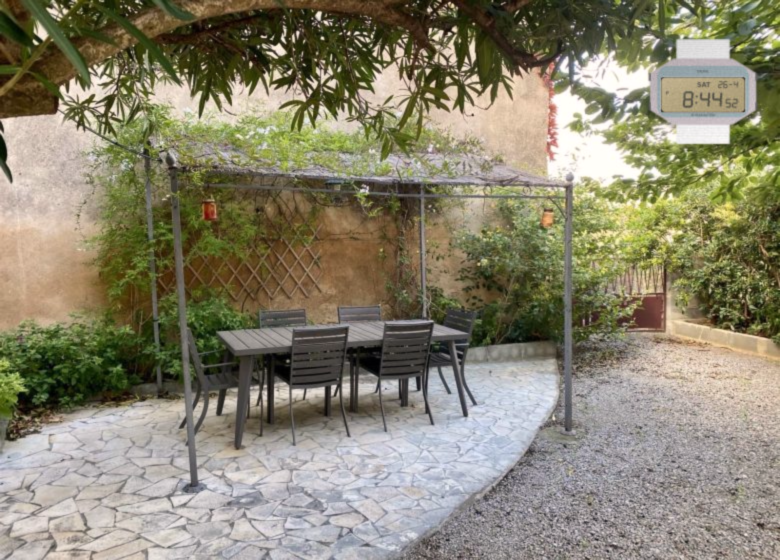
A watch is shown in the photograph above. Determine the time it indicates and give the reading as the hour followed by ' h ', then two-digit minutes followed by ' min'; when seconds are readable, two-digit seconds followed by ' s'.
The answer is 8 h 44 min
